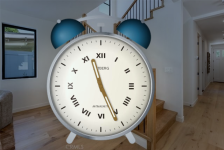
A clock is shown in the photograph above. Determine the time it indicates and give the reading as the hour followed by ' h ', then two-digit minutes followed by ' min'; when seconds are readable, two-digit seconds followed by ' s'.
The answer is 11 h 26 min
